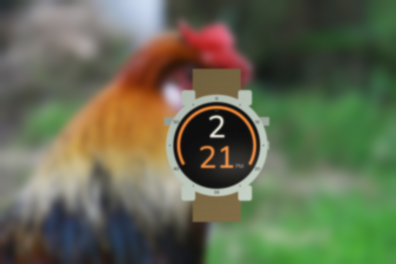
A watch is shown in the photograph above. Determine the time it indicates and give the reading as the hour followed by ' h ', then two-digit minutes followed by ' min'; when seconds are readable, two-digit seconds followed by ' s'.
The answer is 2 h 21 min
